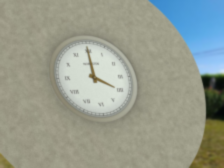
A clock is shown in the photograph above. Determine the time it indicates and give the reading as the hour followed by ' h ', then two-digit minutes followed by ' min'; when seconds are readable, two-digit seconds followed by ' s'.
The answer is 4 h 00 min
